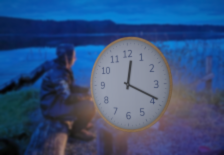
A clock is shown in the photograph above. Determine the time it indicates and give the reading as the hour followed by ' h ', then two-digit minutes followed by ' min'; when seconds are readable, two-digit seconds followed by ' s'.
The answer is 12 h 19 min
